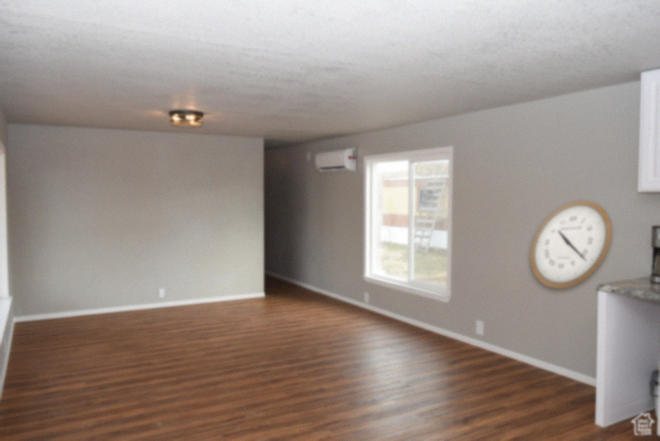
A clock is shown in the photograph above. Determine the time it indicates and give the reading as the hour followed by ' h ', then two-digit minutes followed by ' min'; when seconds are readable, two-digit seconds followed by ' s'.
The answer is 10 h 21 min
